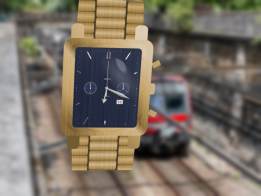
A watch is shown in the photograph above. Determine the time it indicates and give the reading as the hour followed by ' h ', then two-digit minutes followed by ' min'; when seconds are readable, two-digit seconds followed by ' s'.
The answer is 6 h 19 min
